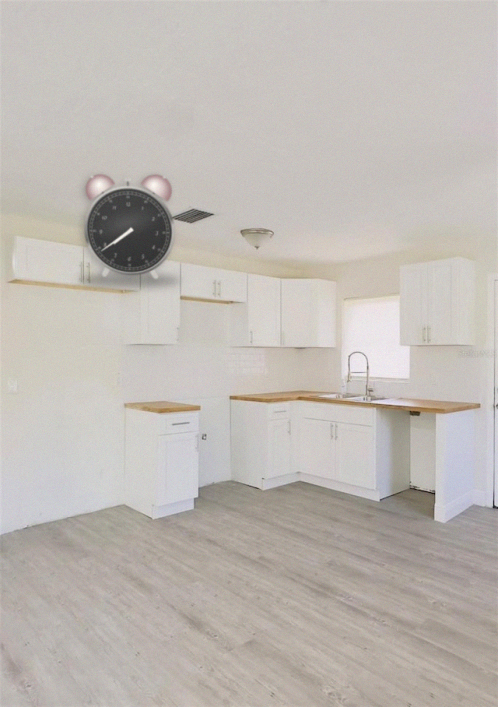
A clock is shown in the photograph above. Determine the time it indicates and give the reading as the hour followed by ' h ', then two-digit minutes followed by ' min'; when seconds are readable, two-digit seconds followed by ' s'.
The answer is 7 h 39 min
